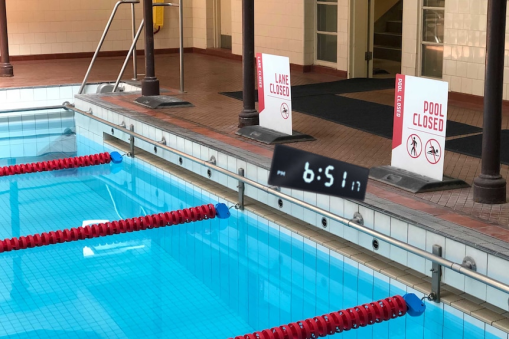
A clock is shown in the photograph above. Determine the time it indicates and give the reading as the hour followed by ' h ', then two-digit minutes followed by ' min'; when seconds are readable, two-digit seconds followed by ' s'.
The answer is 6 h 51 min 17 s
